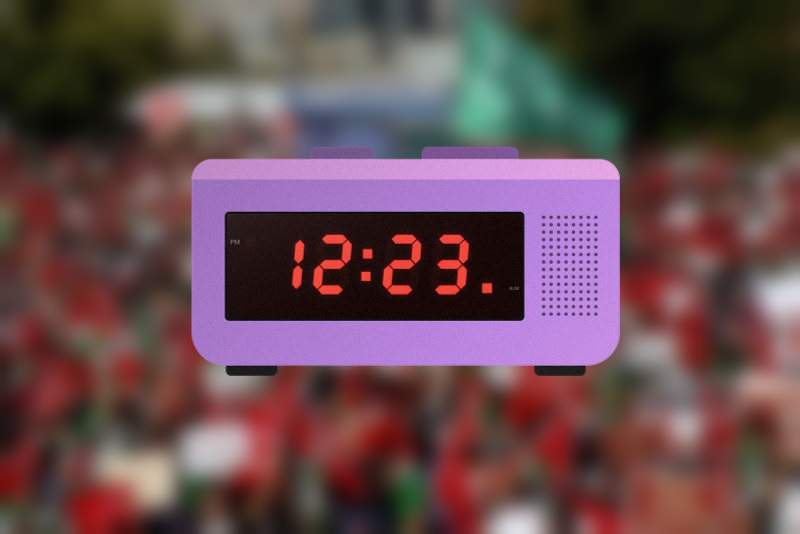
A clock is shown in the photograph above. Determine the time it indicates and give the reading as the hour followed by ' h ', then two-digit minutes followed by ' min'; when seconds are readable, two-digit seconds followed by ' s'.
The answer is 12 h 23 min
